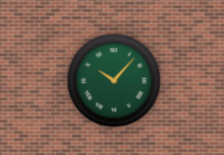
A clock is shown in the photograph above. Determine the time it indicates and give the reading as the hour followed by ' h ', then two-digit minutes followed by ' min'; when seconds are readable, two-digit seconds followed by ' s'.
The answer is 10 h 07 min
